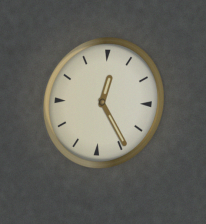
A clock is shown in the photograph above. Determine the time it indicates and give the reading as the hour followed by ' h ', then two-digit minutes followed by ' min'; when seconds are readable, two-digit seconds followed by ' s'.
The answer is 12 h 24 min
